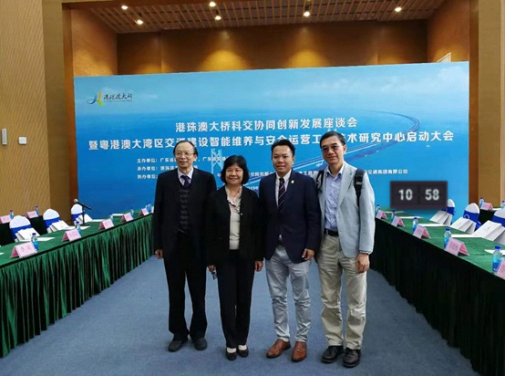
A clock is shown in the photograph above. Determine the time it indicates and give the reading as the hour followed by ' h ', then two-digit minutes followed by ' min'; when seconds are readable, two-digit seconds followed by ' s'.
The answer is 10 h 58 min
